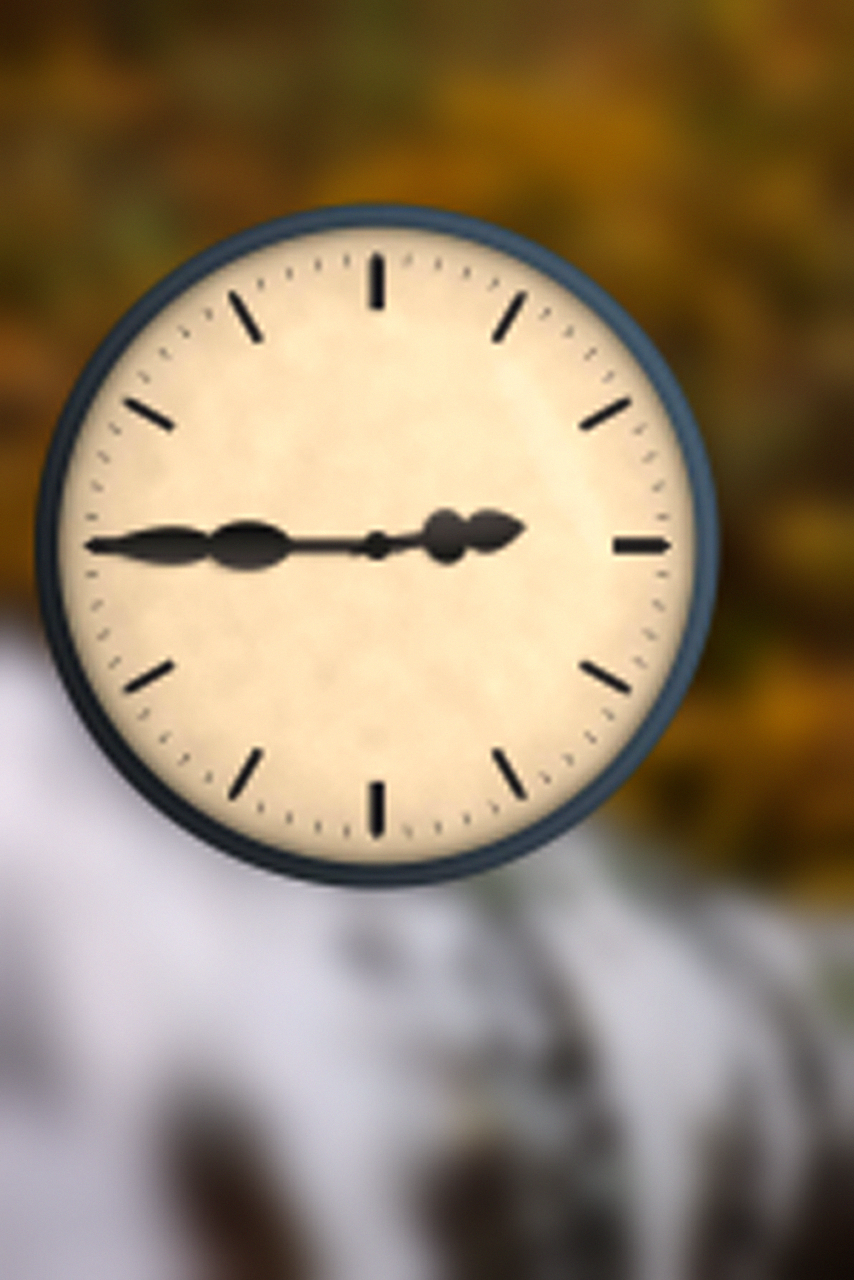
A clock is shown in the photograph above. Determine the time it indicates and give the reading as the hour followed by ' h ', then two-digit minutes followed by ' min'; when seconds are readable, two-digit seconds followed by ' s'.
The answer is 2 h 45 min
